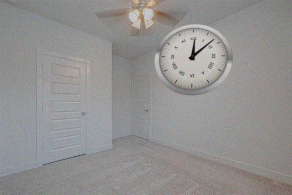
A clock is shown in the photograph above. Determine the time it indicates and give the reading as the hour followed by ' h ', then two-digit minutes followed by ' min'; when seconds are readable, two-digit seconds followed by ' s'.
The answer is 12 h 08 min
